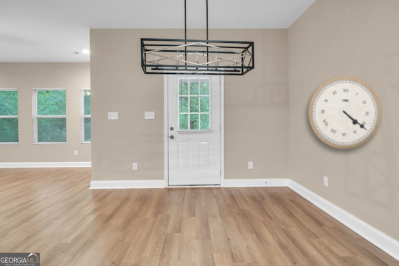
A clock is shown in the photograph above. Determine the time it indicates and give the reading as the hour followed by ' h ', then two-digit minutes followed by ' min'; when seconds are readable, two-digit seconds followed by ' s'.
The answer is 4 h 21 min
